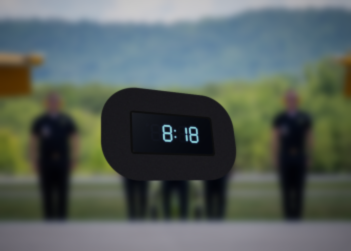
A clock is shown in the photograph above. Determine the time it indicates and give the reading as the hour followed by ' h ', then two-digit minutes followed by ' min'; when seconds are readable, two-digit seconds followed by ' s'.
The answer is 8 h 18 min
